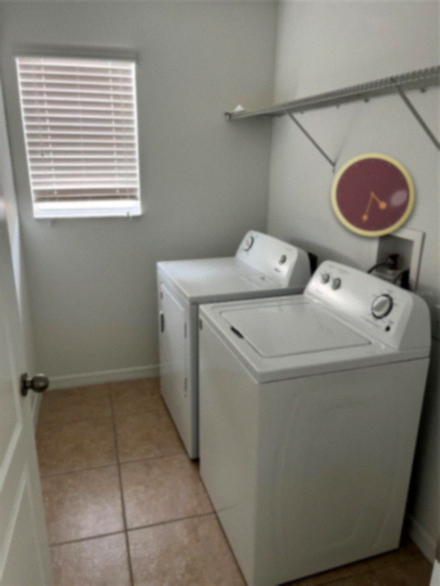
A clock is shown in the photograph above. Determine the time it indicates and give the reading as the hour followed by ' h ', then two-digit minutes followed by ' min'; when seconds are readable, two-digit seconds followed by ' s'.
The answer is 4 h 33 min
